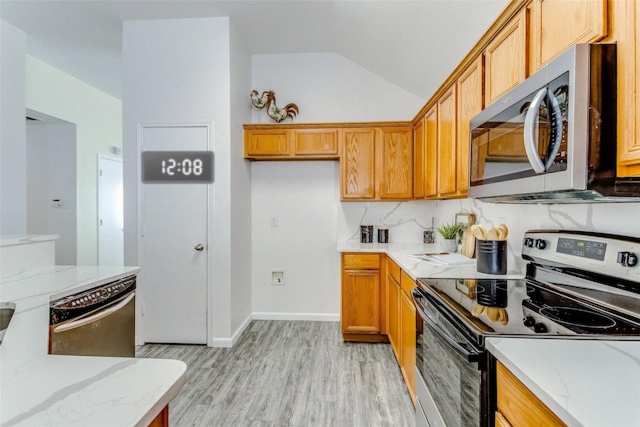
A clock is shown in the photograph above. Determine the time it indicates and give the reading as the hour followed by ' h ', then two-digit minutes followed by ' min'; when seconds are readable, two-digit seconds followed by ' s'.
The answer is 12 h 08 min
